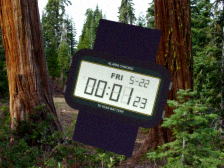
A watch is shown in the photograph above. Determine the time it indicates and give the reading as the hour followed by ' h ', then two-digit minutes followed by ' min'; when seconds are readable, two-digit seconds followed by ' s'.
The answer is 0 h 01 min 23 s
